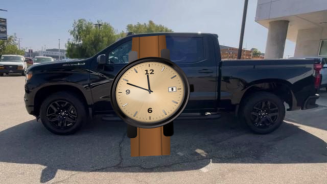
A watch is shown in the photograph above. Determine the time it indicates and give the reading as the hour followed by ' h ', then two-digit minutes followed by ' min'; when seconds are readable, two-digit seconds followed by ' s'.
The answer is 11 h 49 min
